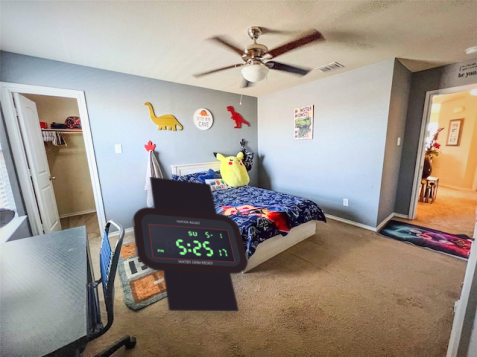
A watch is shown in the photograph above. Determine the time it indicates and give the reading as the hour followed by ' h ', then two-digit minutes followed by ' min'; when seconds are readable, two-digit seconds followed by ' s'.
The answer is 5 h 25 min 17 s
